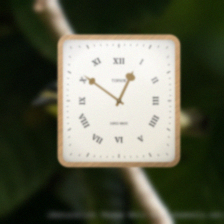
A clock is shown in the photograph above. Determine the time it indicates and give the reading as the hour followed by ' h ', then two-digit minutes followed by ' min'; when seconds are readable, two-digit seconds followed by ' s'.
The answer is 12 h 51 min
